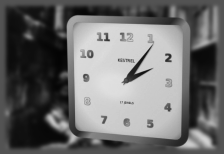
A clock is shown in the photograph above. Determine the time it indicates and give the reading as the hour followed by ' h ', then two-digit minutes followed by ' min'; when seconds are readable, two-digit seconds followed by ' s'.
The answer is 2 h 06 min
